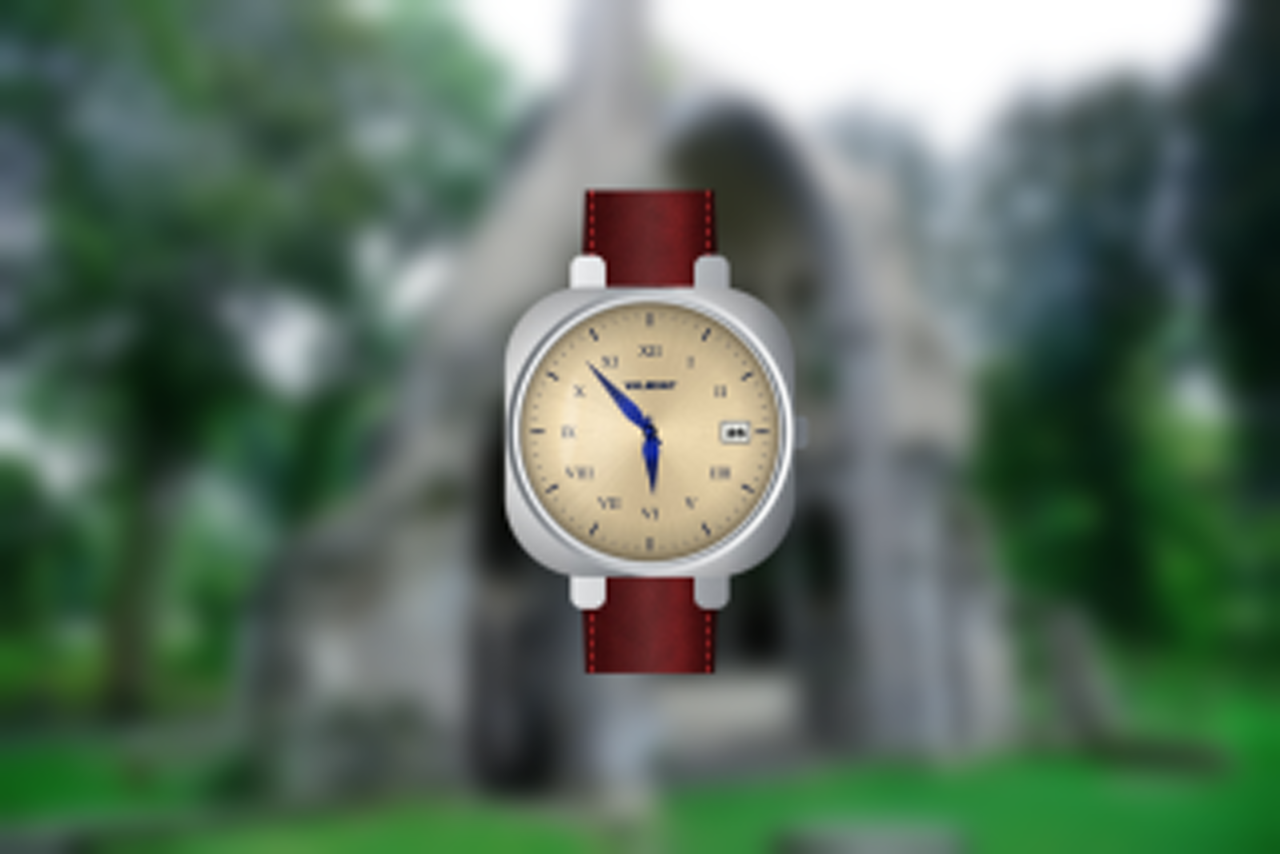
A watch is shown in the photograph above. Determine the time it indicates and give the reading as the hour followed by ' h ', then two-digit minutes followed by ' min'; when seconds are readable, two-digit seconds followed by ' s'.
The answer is 5 h 53 min
